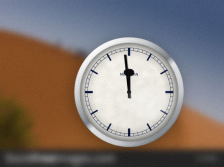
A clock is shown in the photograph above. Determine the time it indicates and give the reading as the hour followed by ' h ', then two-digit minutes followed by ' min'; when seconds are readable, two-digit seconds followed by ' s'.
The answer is 11 h 59 min
